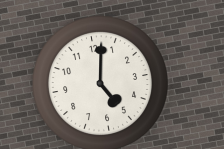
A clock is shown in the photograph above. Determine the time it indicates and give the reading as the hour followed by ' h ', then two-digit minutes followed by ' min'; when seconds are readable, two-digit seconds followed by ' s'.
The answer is 5 h 02 min
